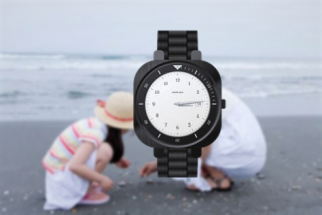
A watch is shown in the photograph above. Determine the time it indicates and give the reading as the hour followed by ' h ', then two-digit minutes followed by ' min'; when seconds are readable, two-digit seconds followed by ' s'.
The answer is 3 h 14 min
